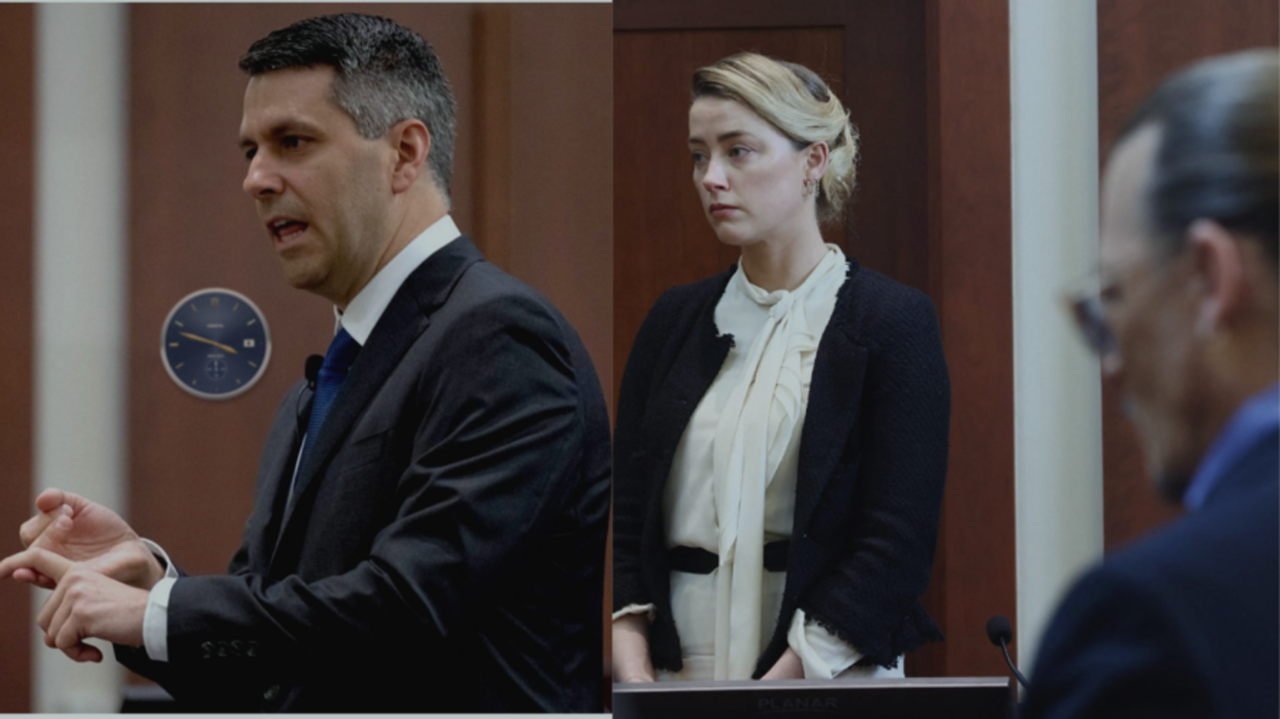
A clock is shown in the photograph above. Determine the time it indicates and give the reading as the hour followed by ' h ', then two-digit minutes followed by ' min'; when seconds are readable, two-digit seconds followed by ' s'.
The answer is 3 h 48 min
